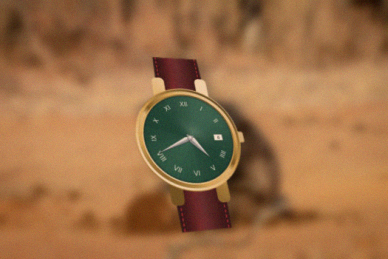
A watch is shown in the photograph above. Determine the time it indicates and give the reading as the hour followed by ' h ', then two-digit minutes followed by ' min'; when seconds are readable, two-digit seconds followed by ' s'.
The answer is 4 h 41 min
